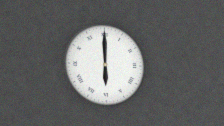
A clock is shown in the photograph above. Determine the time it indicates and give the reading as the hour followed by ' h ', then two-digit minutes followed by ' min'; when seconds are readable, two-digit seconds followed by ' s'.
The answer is 6 h 00 min
